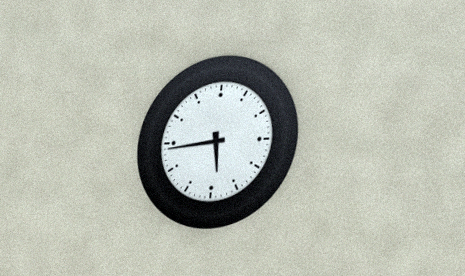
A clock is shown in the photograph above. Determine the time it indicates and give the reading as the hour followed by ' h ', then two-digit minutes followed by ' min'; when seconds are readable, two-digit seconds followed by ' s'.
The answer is 5 h 44 min
